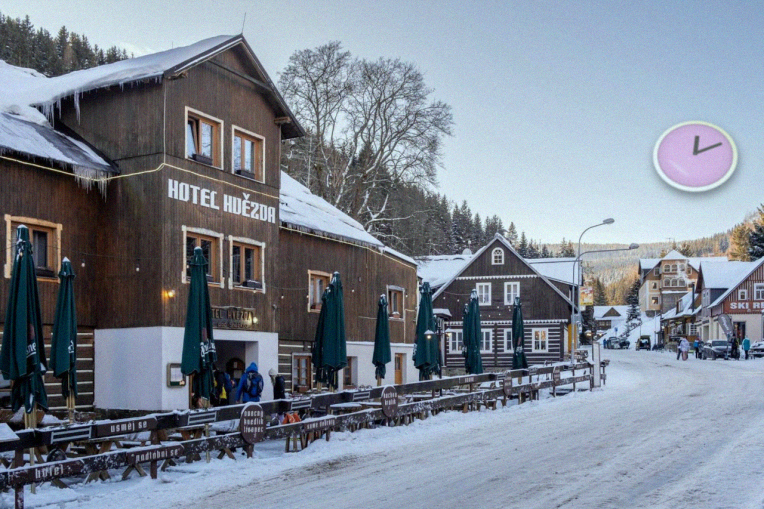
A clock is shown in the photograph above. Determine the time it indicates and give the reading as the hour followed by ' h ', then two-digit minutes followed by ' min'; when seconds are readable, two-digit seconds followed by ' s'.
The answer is 12 h 11 min
